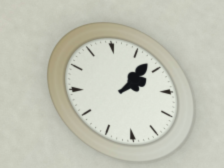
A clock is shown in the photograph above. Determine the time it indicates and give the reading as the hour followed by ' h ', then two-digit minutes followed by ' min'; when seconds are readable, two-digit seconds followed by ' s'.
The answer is 2 h 08 min
